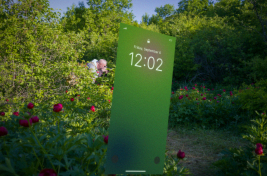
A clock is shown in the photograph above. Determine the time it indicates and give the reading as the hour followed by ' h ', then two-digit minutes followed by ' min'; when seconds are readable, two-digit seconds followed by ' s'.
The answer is 12 h 02 min
